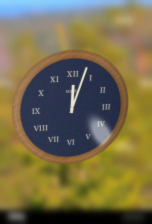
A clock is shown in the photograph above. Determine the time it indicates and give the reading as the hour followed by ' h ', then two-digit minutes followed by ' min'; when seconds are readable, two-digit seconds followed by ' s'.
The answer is 12 h 03 min
